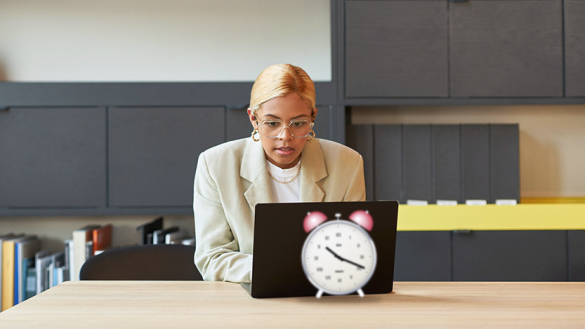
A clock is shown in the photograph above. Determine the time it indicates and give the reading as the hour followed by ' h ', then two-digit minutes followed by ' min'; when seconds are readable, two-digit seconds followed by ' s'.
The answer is 10 h 19 min
